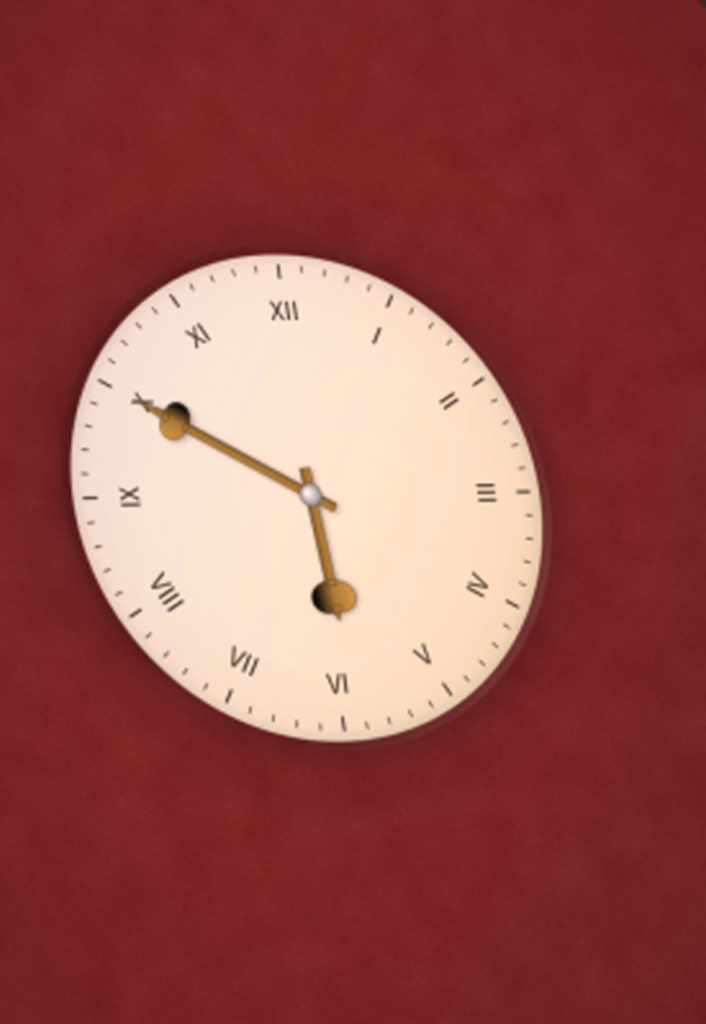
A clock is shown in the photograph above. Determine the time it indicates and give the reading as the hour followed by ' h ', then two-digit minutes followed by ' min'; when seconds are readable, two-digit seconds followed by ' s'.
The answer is 5 h 50 min
